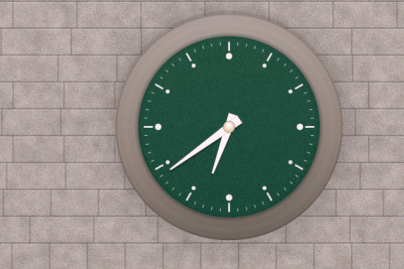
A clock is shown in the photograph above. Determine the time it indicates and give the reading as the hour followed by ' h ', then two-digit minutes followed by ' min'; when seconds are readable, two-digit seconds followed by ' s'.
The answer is 6 h 39 min
